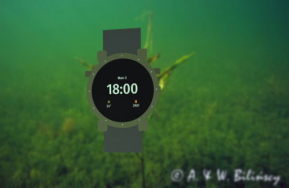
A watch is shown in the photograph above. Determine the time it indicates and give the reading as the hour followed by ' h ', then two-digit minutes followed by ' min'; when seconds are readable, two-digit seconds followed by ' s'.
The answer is 18 h 00 min
